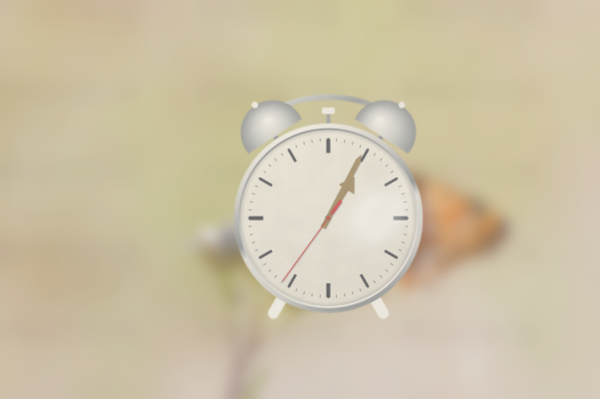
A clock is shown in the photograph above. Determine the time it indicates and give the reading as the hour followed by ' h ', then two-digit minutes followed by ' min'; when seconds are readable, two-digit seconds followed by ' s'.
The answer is 1 h 04 min 36 s
